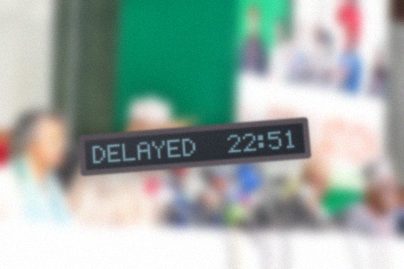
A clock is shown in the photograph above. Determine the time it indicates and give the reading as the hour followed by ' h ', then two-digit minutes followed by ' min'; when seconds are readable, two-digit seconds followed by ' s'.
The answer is 22 h 51 min
